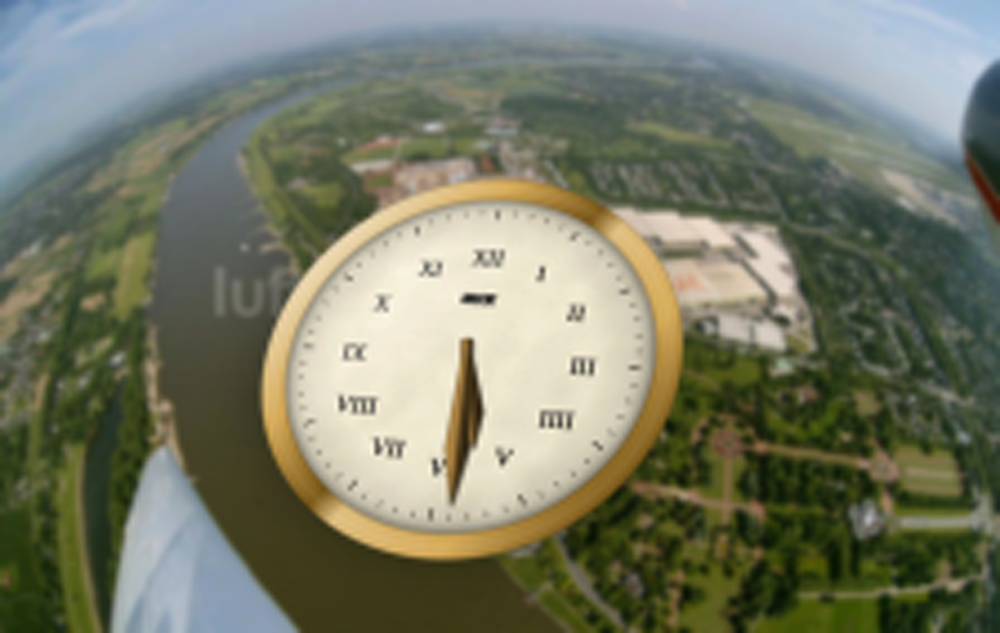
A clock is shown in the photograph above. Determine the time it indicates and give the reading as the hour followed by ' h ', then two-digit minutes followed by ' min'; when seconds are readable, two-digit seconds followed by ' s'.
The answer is 5 h 29 min
